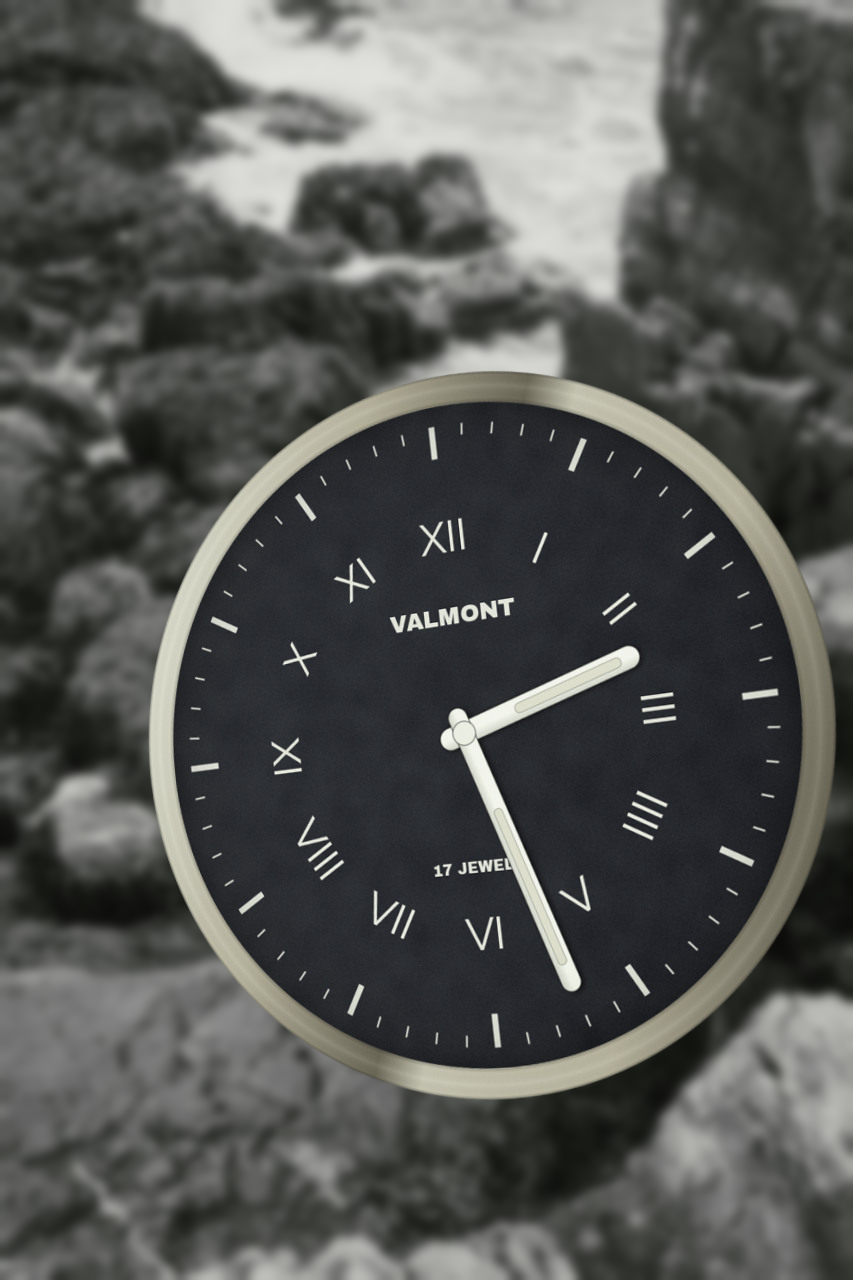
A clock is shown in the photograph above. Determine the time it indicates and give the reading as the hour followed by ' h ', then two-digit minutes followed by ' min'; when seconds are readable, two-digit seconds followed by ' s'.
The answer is 2 h 27 min
